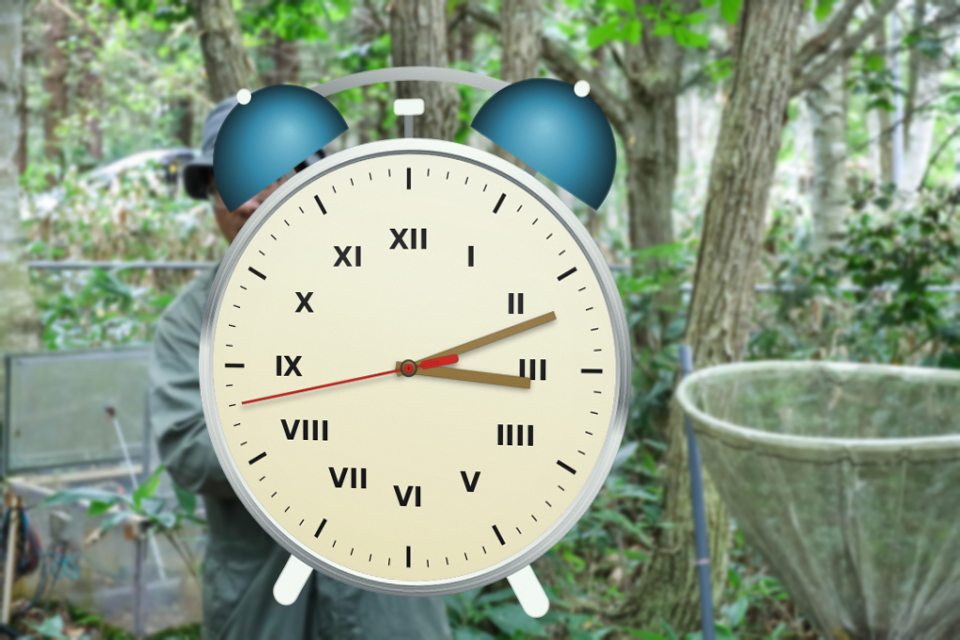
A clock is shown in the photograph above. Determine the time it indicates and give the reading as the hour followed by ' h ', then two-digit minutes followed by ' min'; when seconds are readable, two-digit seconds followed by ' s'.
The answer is 3 h 11 min 43 s
